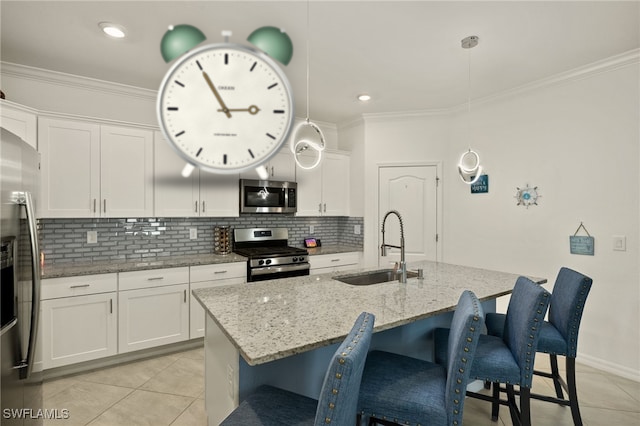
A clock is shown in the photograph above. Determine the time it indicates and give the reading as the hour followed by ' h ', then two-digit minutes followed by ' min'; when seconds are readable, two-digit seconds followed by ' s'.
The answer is 2 h 55 min
